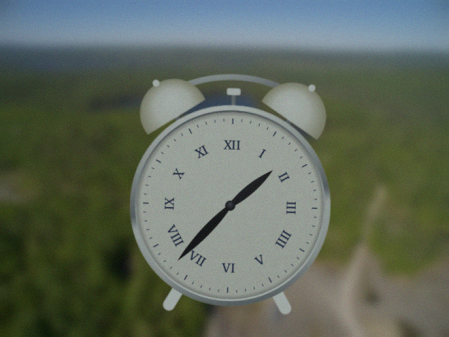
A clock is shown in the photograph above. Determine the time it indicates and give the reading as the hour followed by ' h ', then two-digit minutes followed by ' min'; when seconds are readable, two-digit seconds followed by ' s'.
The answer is 1 h 37 min
